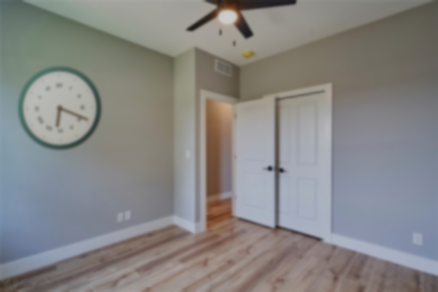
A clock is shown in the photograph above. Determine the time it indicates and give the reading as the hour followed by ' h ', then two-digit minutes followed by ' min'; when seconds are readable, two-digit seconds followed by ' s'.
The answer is 6 h 19 min
